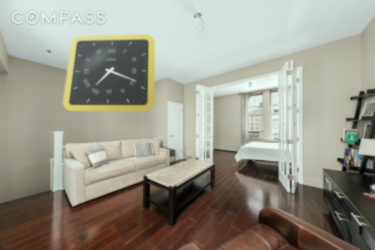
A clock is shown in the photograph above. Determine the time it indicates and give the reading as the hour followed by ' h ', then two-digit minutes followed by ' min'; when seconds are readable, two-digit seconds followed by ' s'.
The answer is 7 h 19 min
